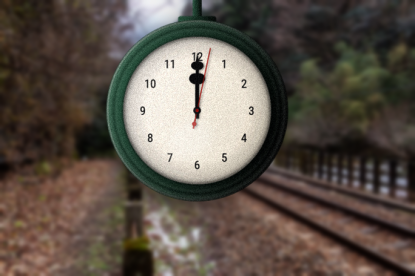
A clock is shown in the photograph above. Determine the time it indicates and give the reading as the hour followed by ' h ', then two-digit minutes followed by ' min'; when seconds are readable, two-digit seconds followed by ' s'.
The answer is 12 h 00 min 02 s
